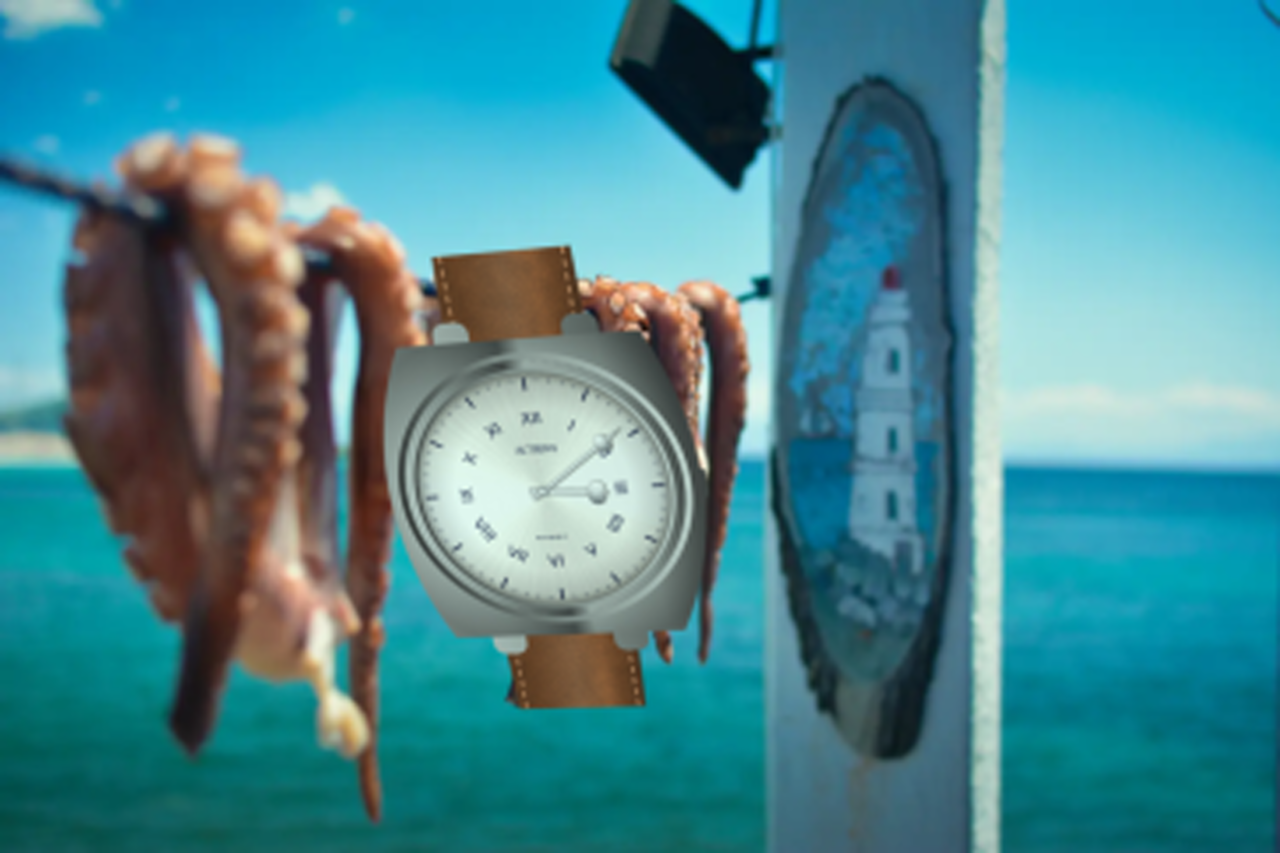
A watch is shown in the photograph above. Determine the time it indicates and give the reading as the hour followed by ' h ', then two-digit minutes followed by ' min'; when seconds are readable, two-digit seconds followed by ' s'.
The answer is 3 h 09 min
